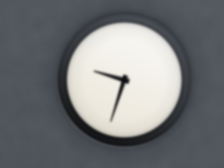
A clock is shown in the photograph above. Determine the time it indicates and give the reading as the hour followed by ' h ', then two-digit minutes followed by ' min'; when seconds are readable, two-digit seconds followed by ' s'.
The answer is 9 h 33 min
